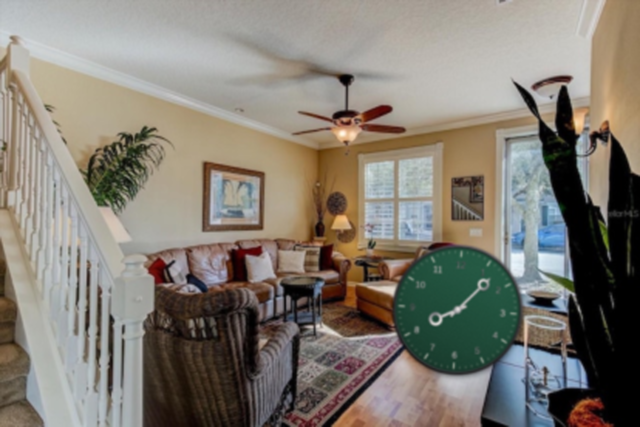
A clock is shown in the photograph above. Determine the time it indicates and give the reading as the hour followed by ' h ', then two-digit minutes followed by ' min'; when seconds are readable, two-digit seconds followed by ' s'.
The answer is 8 h 07 min
